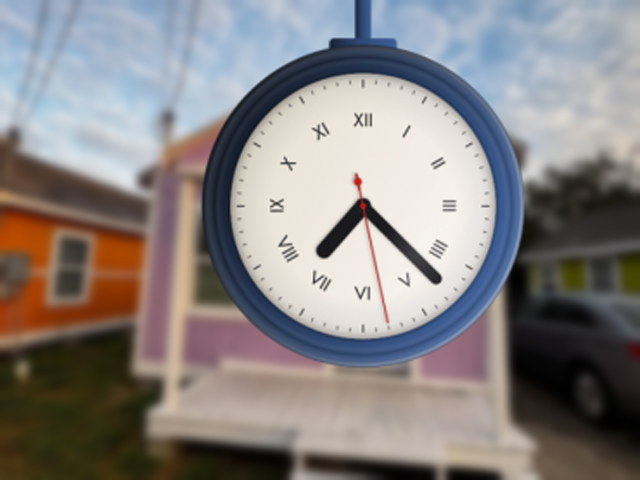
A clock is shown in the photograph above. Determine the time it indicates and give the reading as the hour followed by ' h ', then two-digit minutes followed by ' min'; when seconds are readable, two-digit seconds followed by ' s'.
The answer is 7 h 22 min 28 s
